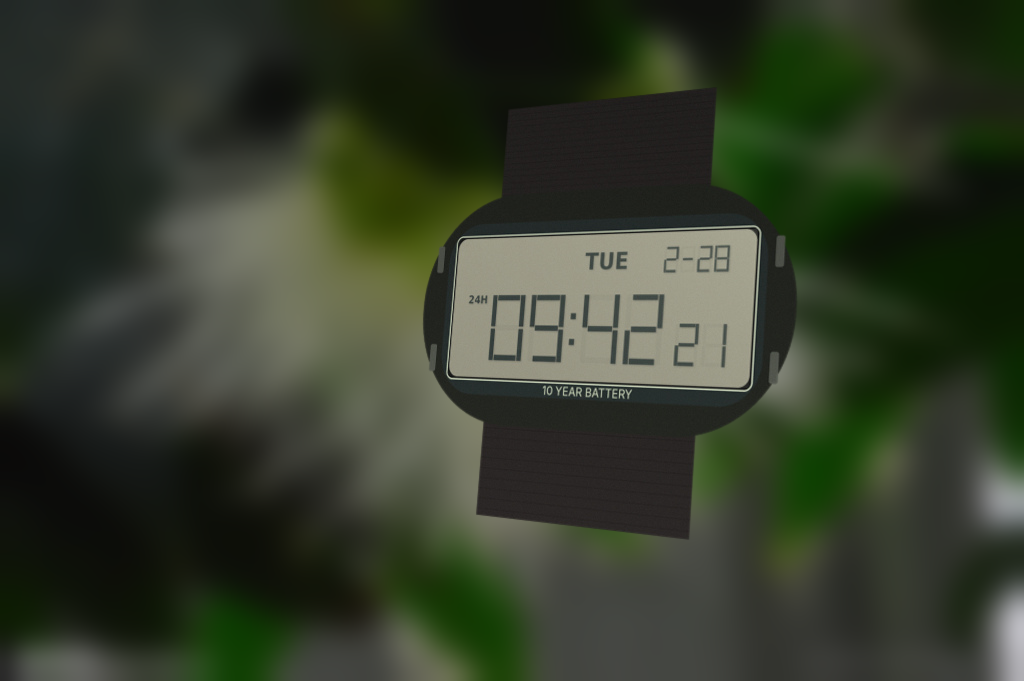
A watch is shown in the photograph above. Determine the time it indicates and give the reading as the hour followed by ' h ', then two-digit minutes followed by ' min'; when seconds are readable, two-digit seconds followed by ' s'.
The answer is 9 h 42 min 21 s
